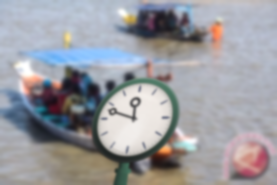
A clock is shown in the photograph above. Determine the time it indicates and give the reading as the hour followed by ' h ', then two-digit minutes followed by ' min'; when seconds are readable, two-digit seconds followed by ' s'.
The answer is 11 h 48 min
